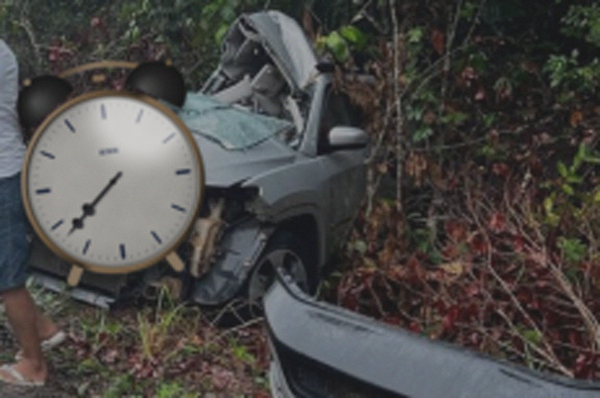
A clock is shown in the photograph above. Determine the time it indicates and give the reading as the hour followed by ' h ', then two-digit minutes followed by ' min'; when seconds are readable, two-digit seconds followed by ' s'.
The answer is 7 h 38 min
